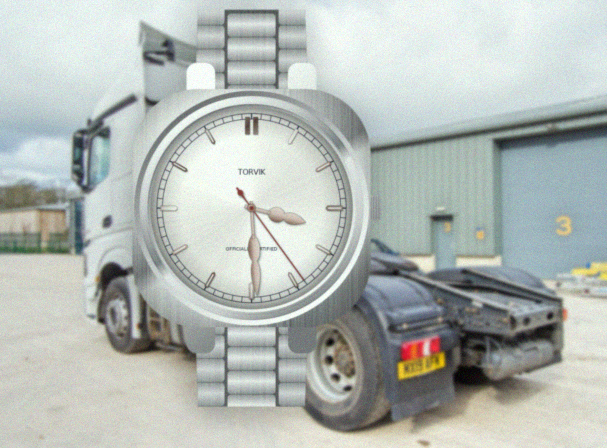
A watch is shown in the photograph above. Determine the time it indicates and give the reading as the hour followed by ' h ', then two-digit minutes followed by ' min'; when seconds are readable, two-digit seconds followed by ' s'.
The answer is 3 h 29 min 24 s
